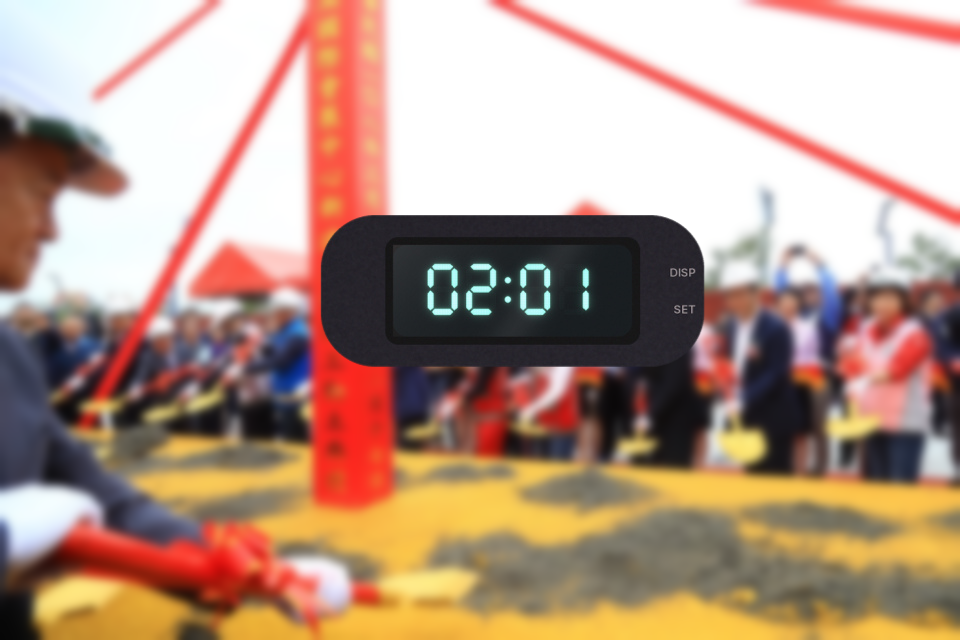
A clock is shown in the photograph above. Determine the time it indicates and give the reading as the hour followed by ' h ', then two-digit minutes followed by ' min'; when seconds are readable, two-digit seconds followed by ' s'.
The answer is 2 h 01 min
